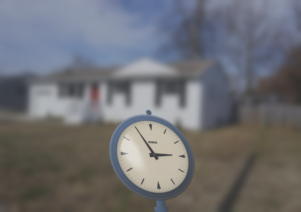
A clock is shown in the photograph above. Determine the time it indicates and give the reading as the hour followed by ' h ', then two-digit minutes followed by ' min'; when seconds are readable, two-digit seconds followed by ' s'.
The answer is 2 h 55 min
